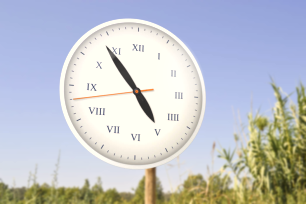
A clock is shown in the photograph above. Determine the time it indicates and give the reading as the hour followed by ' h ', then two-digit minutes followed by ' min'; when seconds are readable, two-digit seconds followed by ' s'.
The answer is 4 h 53 min 43 s
